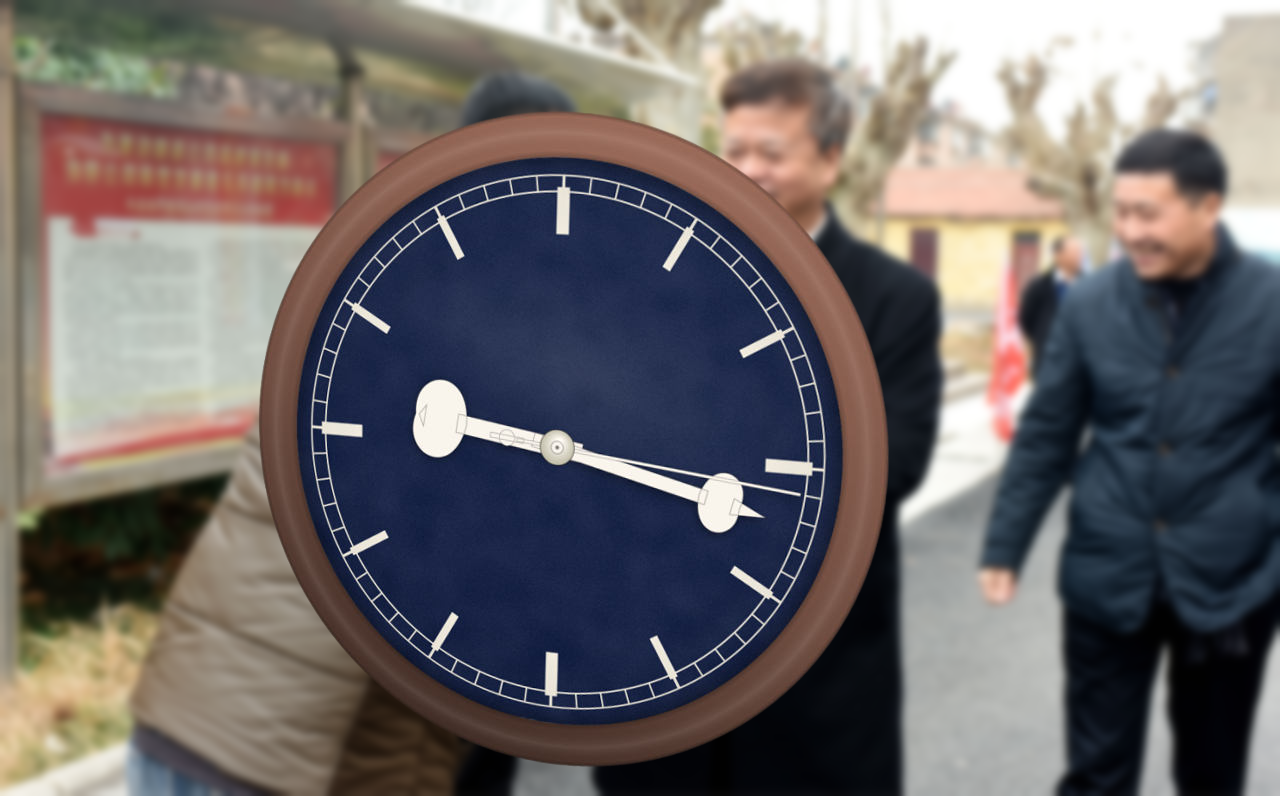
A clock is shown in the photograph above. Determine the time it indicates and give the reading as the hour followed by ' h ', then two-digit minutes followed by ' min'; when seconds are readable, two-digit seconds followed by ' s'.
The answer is 9 h 17 min 16 s
